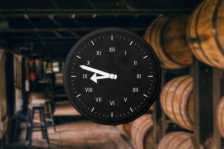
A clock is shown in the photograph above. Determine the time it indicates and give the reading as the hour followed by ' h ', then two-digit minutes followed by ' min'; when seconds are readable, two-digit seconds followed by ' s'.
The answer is 8 h 48 min
